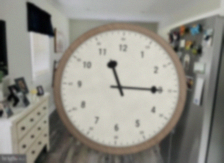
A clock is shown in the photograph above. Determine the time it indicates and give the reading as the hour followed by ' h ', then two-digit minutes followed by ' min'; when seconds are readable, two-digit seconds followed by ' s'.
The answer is 11 h 15 min
